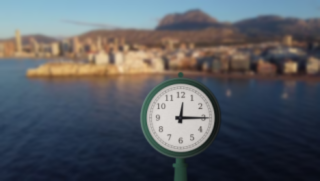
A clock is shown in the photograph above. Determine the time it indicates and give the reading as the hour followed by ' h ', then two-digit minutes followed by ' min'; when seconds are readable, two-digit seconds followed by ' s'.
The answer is 12 h 15 min
